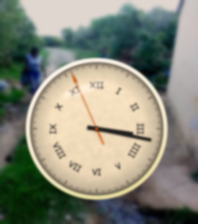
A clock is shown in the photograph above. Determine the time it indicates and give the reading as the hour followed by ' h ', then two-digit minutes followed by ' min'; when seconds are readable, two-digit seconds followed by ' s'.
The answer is 3 h 16 min 56 s
